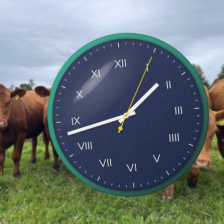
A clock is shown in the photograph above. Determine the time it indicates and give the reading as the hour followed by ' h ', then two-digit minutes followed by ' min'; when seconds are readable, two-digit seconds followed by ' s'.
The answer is 1 h 43 min 05 s
